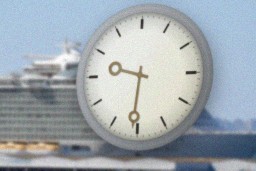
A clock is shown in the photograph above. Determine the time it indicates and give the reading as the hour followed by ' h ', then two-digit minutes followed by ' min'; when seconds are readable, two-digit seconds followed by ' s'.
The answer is 9 h 31 min
